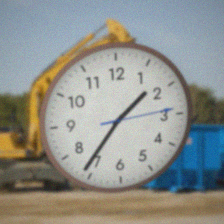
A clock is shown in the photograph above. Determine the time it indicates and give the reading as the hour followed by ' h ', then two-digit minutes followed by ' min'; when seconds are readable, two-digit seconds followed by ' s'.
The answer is 1 h 36 min 14 s
